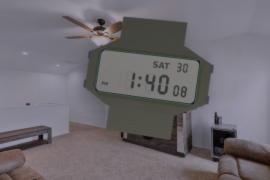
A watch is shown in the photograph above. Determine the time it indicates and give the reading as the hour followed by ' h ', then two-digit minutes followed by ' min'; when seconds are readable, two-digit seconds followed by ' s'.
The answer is 1 h 40 min 08 s
